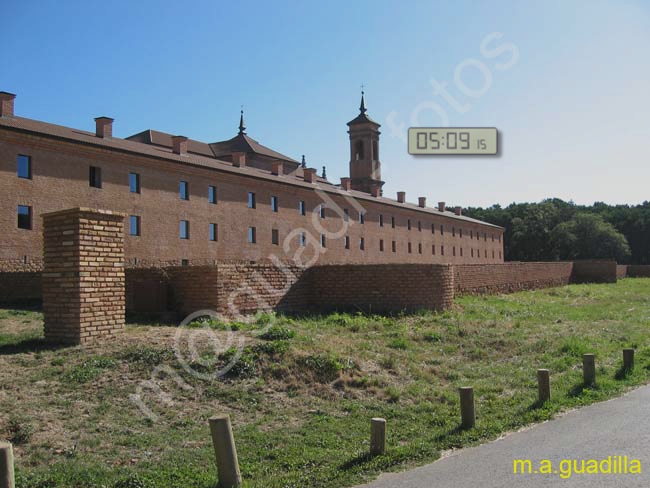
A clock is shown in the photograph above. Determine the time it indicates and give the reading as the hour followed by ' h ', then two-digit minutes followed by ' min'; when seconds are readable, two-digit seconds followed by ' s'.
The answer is 5 h 09 min 15 s
